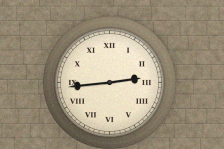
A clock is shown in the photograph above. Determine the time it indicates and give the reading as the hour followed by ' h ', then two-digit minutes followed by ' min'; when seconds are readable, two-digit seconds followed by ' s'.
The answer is 2 h 44 min
